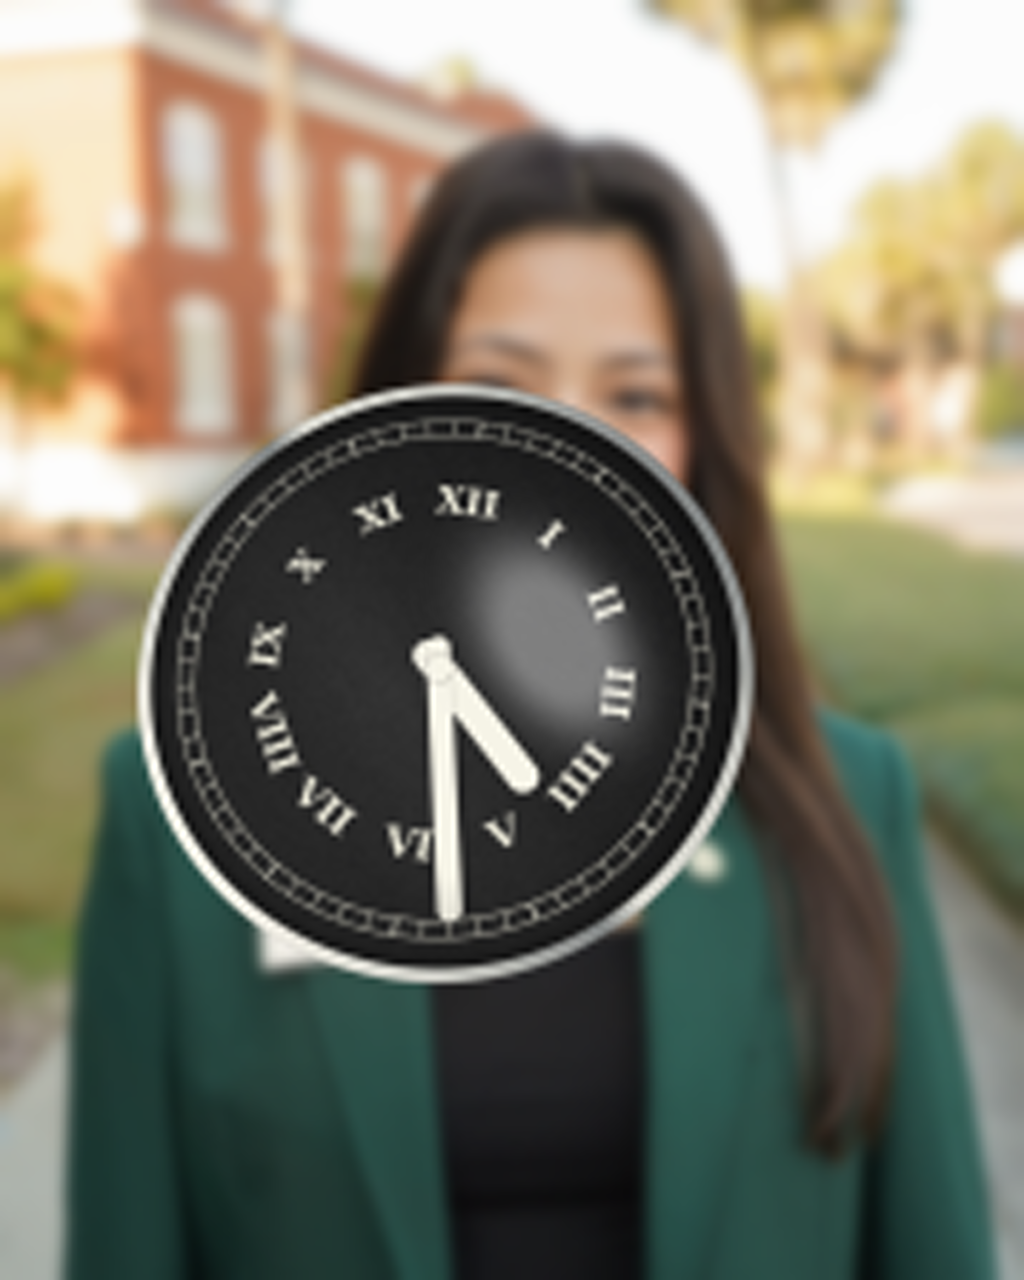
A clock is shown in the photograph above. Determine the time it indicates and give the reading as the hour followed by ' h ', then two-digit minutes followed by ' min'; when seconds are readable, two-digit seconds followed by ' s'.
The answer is 4 h 28 min
